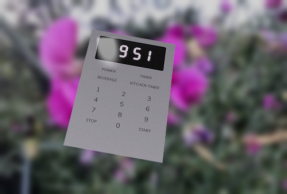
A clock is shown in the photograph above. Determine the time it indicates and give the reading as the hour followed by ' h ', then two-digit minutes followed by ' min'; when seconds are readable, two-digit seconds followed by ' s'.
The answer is 9 h 51 min
